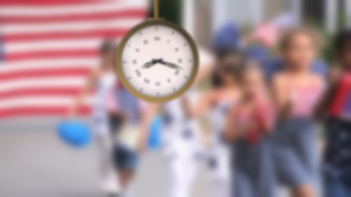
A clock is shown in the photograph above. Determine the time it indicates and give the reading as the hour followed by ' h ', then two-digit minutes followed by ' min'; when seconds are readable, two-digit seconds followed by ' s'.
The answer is 8 h 18 min
